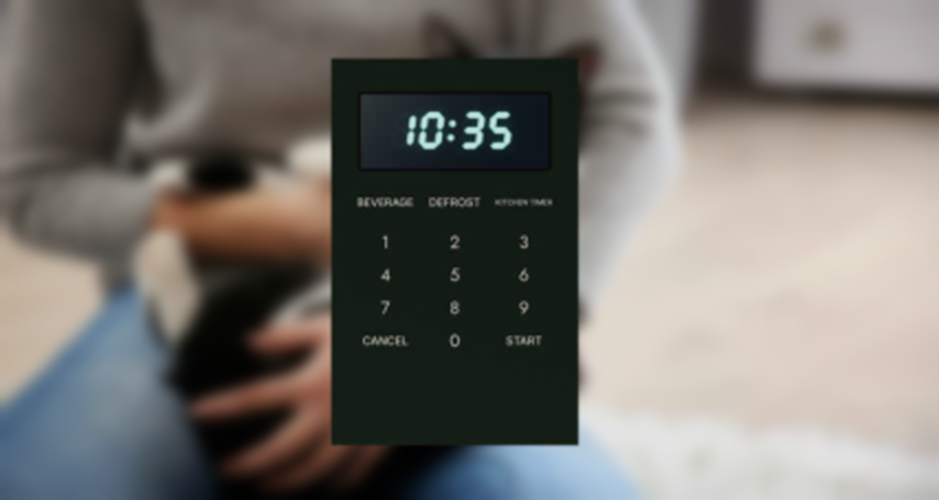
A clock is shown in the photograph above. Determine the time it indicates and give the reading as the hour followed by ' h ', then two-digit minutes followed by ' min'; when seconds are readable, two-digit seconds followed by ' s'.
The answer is 10 h 35 min
